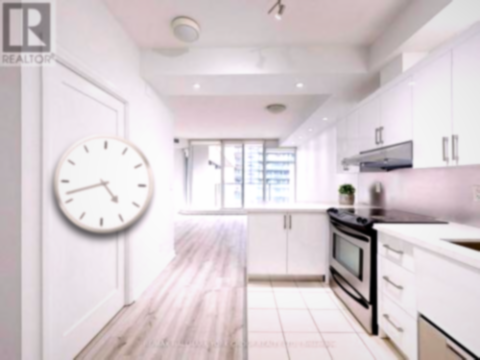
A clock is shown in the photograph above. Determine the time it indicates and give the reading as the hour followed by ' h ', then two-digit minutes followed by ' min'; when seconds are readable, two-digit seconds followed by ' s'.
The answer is 4 h 42 min
